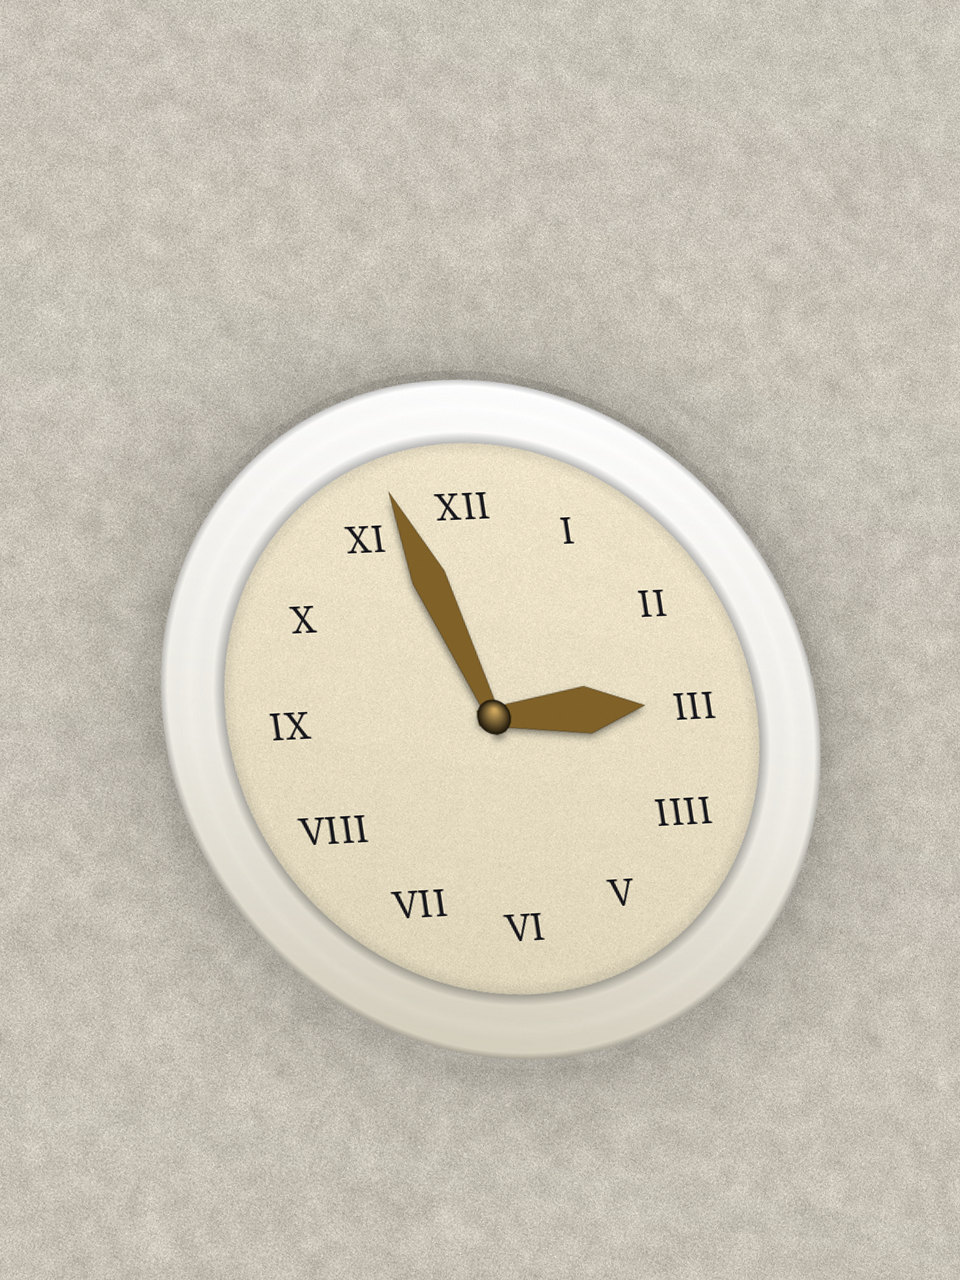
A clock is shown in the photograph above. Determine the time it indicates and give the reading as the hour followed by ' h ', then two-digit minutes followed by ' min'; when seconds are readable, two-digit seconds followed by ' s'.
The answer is 2 h 57 min
